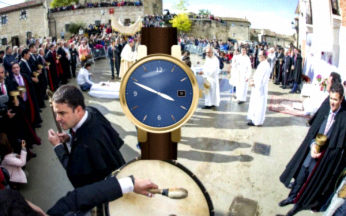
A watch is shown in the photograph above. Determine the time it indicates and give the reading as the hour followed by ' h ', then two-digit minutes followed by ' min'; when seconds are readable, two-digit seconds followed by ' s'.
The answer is 3 h 49 min
